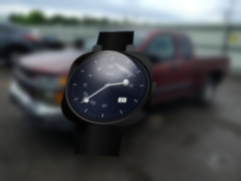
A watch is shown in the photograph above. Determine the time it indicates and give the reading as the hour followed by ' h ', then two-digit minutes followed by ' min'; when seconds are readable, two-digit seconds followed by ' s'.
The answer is 2 h 38 min
